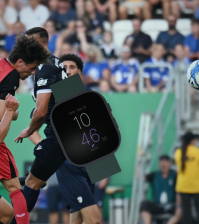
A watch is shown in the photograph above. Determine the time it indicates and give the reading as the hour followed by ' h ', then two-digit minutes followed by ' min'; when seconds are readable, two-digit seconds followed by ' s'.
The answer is 10 h 46 min
